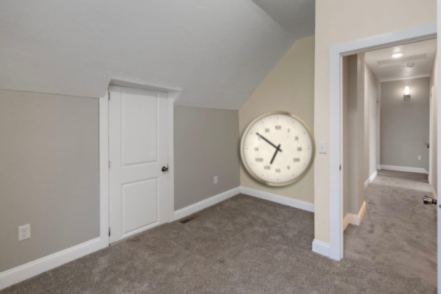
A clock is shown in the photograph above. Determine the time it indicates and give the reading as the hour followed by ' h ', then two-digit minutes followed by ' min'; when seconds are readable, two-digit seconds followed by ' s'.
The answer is 6 h 51 min
